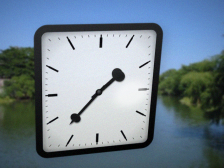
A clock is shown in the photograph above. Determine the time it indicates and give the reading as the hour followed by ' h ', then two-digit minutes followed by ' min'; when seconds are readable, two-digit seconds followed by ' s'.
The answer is 1 h 37 min
